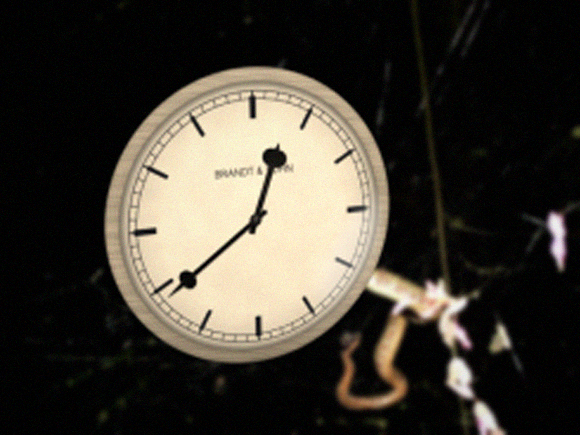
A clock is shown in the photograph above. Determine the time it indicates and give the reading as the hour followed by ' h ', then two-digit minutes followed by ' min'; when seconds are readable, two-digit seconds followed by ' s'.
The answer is 12 h 39 min
